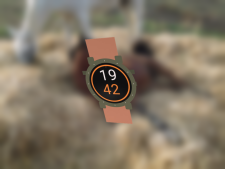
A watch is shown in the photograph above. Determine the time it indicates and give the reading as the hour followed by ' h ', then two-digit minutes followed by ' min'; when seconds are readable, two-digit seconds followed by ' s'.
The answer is 19 h 42 min
